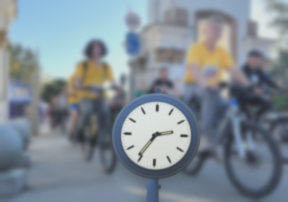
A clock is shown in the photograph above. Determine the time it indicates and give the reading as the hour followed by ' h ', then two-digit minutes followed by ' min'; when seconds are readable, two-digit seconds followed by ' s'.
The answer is 2 h 36 min
